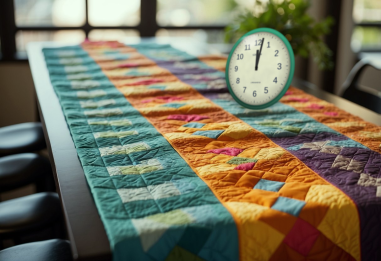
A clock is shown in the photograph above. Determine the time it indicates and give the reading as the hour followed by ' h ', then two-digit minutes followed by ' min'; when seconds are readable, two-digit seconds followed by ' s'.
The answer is 12 h 02 min
